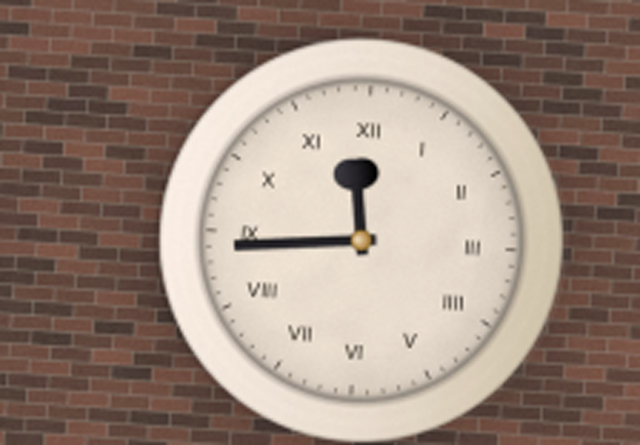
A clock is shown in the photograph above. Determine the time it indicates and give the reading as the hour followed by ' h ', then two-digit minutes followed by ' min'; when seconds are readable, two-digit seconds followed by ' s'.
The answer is 11 h 44 min
